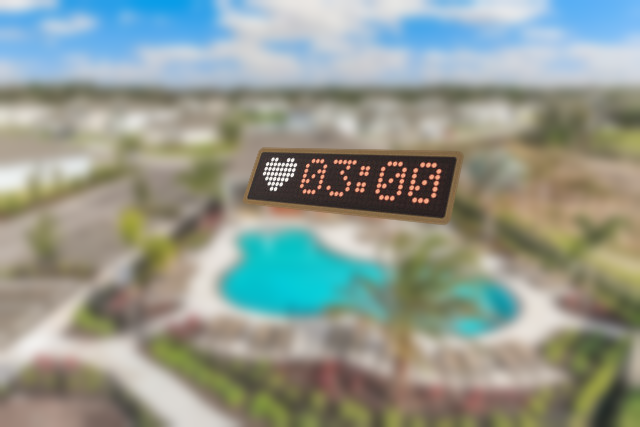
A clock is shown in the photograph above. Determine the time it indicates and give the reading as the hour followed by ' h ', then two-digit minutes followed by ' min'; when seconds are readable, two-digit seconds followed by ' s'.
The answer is 3 h 00 min
